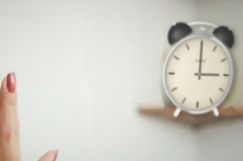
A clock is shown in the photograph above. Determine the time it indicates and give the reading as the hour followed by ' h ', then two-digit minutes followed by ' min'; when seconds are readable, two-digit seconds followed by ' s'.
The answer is 3 h 00 min
